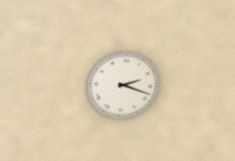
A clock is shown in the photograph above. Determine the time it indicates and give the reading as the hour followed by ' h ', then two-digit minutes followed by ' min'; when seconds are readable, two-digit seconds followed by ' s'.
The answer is 2 h 18 min
